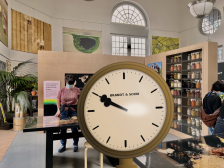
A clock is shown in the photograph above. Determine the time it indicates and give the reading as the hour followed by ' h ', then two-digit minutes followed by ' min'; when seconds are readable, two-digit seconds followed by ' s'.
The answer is 9 h 50 min
